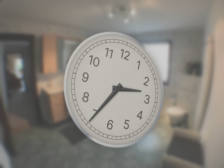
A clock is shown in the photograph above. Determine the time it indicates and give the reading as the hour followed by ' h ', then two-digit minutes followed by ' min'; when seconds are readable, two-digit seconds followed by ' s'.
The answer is 2 h 35 min
